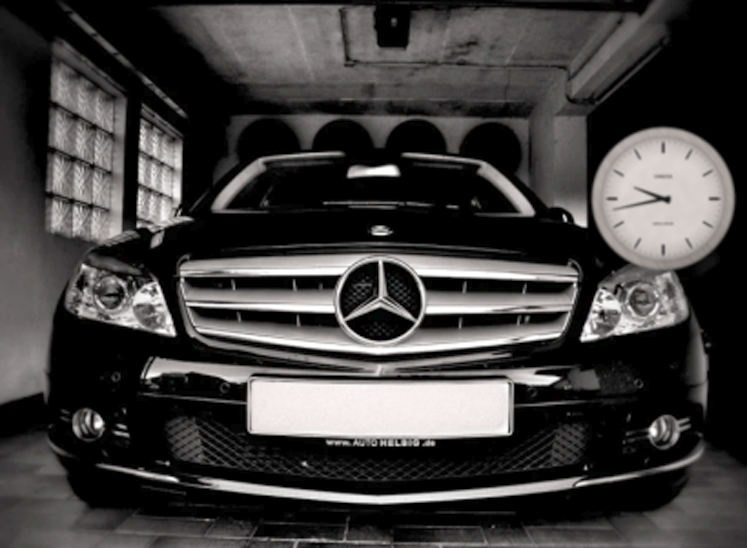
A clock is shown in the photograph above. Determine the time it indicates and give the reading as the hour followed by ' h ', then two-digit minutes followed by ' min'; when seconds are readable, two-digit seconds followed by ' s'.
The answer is 9 h 43 min
